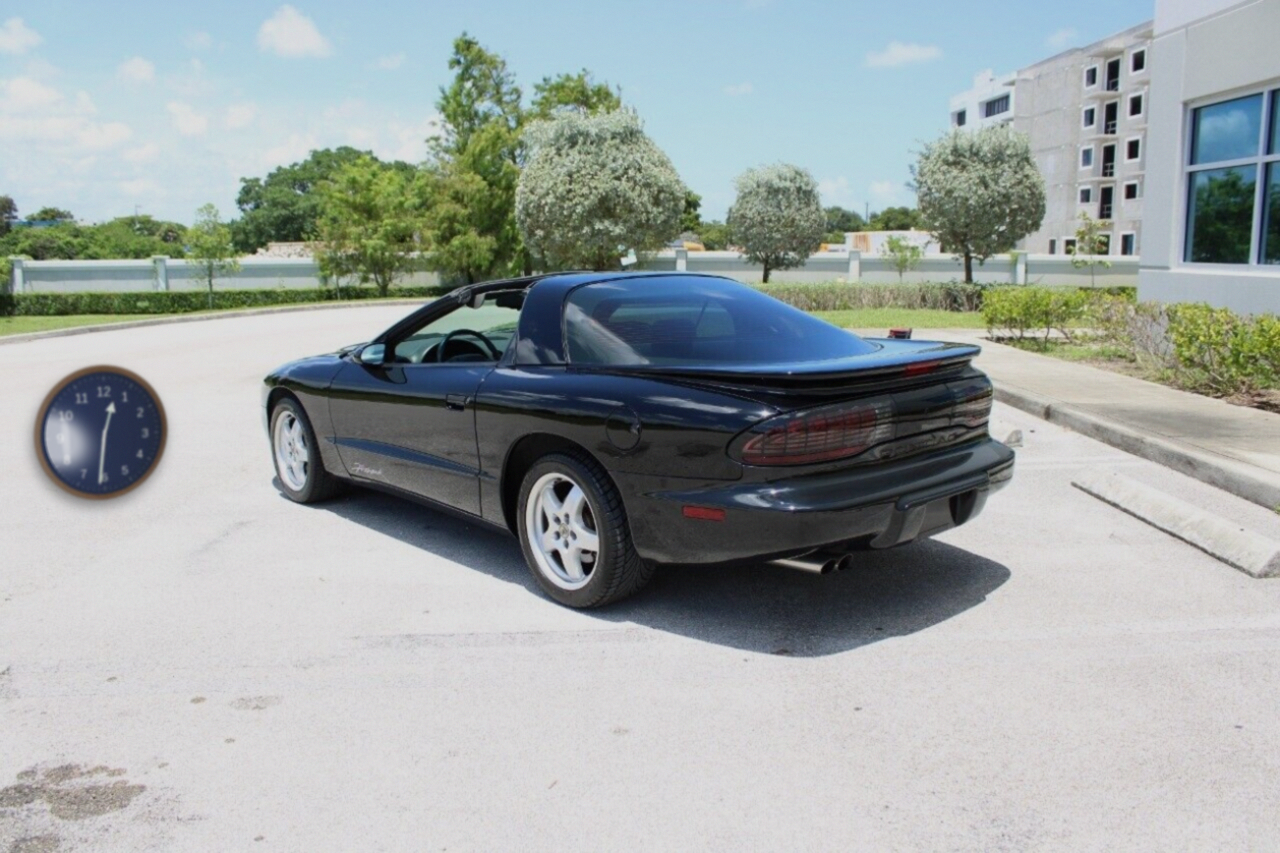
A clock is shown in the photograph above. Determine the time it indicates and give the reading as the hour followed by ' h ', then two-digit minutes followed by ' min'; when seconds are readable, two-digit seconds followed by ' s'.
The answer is 12 h 31 min
